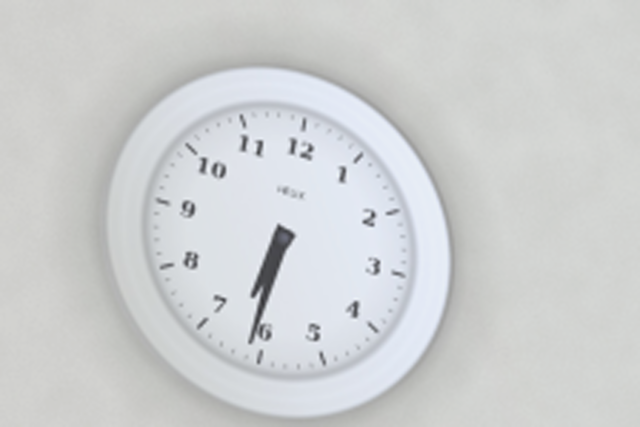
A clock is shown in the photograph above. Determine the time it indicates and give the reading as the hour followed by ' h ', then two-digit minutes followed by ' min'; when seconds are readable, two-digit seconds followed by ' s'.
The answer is 6 h 31 min
